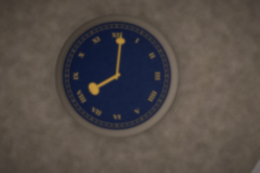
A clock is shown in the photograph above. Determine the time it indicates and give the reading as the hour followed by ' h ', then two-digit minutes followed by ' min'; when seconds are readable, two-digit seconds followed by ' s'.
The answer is 8 h 01 min
